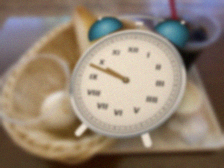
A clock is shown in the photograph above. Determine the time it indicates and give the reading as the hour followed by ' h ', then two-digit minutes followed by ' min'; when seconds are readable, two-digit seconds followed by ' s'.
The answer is 9 h 48 min
